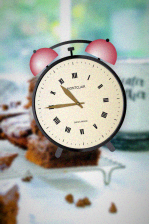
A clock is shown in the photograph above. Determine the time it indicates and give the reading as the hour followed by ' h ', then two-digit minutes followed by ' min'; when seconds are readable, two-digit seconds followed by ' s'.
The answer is 10 h 45 min
